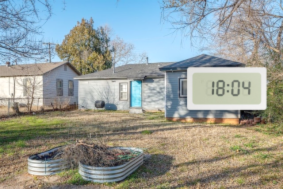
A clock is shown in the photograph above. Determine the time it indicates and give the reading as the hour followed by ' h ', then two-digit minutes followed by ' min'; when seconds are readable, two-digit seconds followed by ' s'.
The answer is 18 h 04 min
